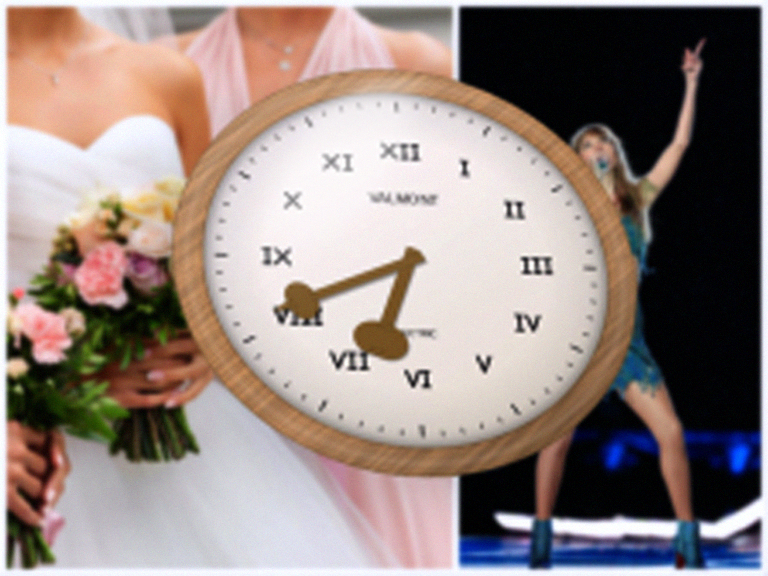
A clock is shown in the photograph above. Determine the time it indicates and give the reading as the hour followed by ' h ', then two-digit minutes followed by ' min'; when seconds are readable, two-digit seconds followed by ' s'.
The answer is 6 h 41 min
